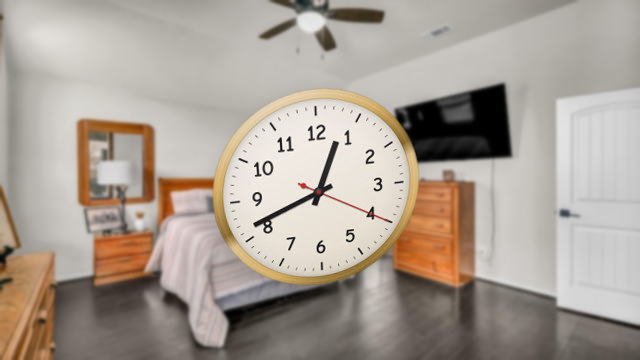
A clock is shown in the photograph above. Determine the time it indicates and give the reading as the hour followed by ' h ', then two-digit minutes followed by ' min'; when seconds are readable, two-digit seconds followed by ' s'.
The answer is 12 h 41 min 20 s
